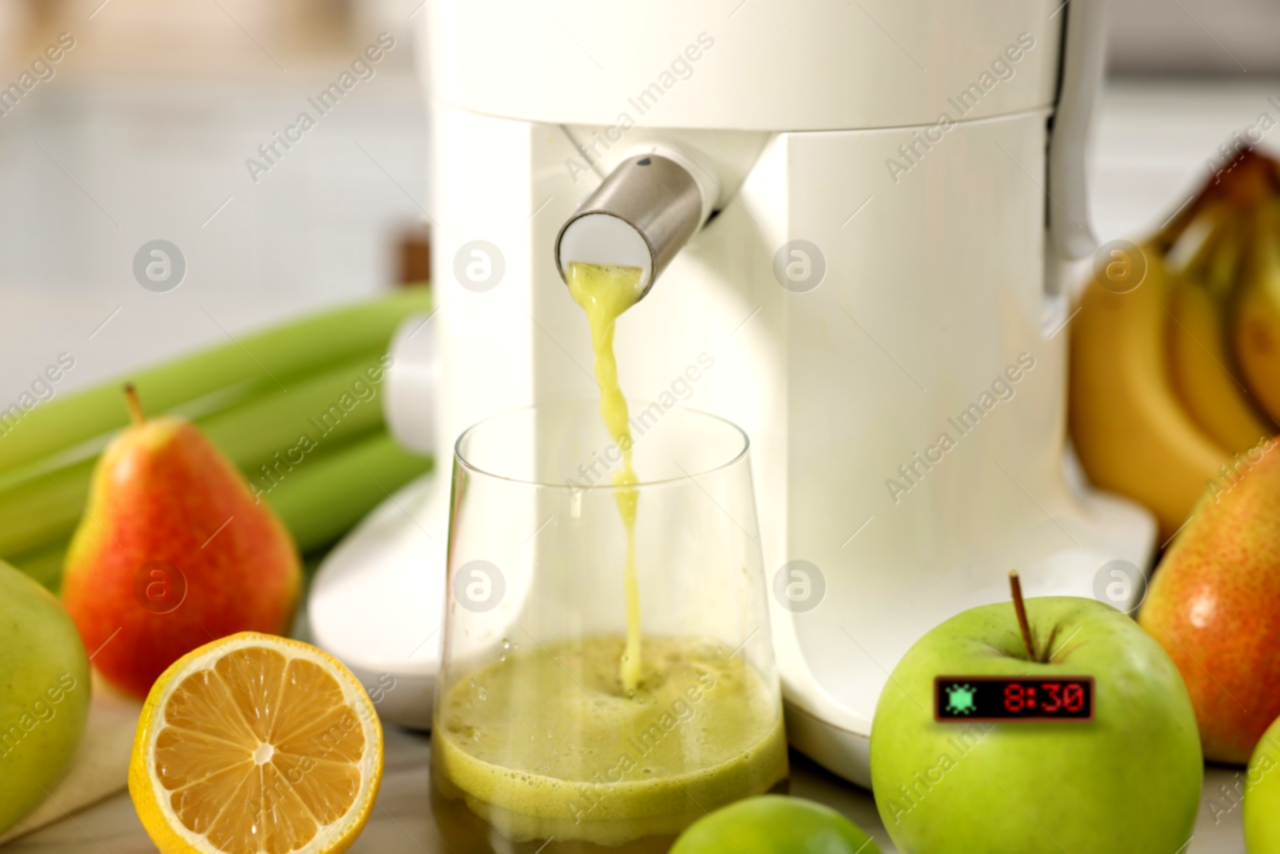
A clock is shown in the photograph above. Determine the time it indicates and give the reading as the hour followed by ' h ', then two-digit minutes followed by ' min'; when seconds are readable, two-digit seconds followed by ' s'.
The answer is 8 h 30 min
